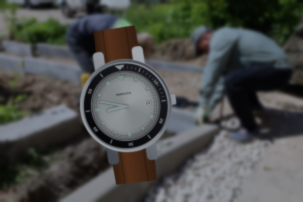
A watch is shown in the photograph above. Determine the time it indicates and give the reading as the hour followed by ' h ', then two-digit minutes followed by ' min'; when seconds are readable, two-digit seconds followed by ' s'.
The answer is 8 h 48 min
